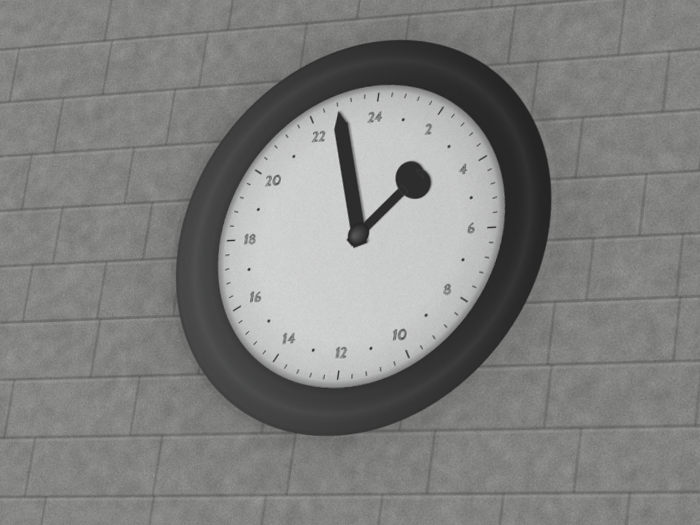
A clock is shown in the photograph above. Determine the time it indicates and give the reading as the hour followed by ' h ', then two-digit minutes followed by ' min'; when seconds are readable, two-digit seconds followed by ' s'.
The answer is 2 h 57 min
